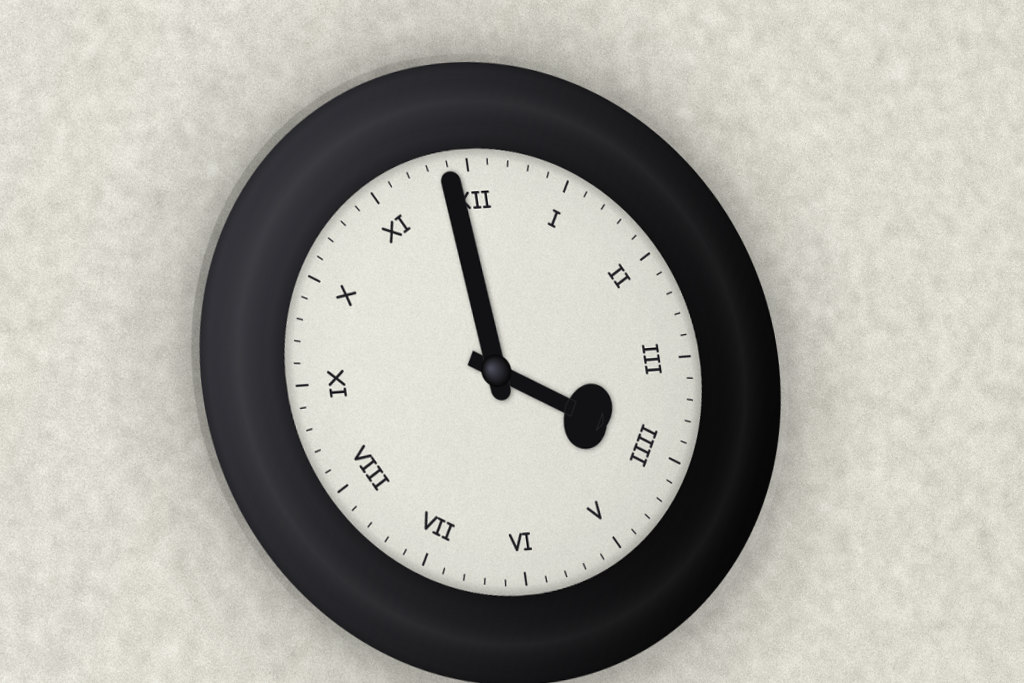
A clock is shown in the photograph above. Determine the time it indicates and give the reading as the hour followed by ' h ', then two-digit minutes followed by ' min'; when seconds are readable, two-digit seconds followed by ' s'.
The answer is 3 h 59 min
